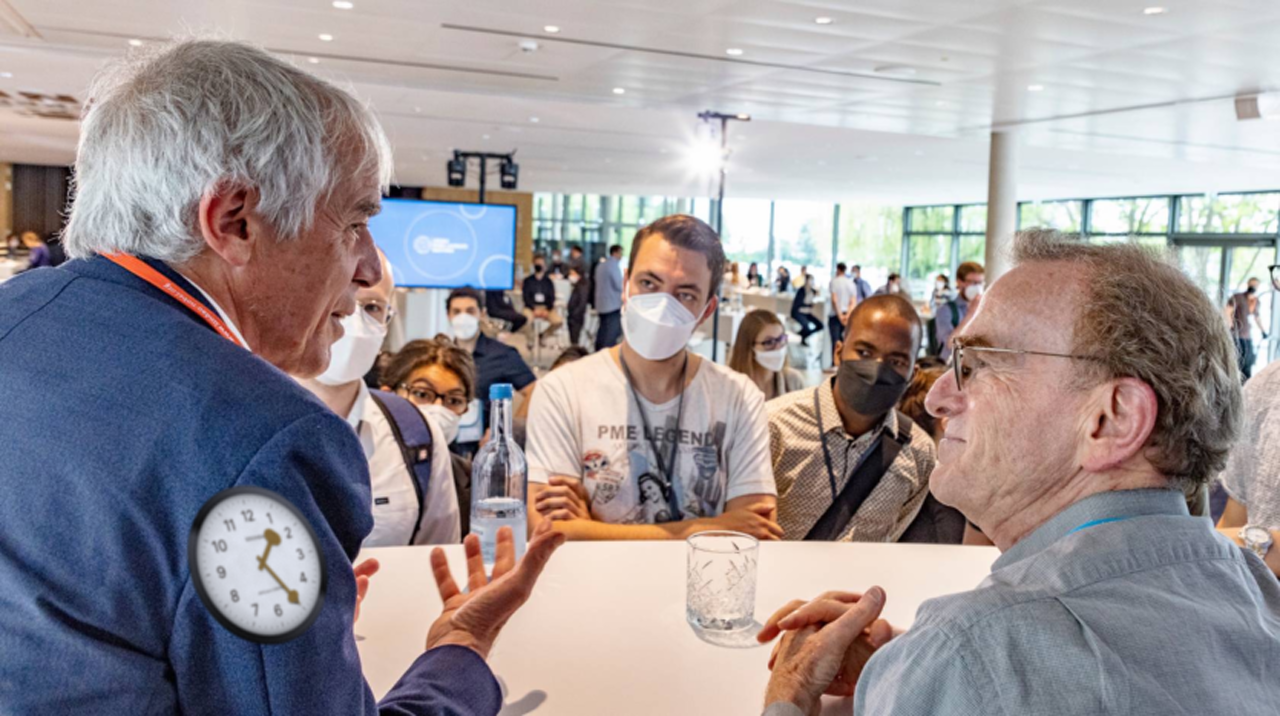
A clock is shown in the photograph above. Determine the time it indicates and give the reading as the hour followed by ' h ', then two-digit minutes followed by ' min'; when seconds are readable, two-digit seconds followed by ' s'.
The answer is 1 h 25 min
